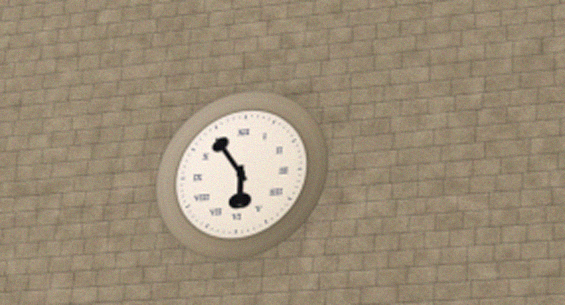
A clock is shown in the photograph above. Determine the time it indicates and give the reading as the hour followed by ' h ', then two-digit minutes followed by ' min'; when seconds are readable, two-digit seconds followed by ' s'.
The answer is 5 h 54 min
